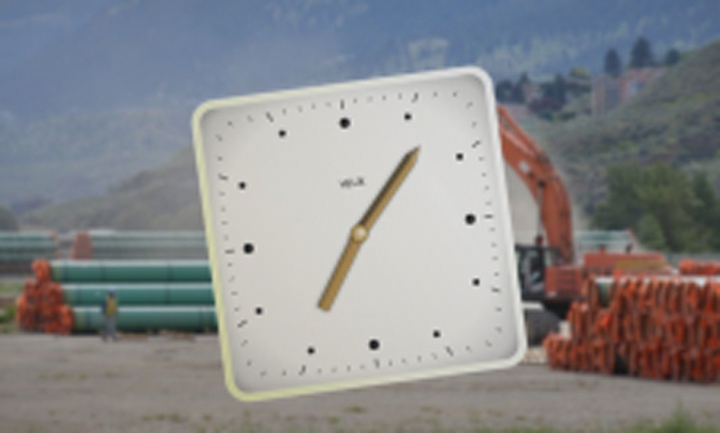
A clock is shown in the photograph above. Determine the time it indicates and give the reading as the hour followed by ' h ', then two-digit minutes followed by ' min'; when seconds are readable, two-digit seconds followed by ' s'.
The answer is 7 h 07 min
